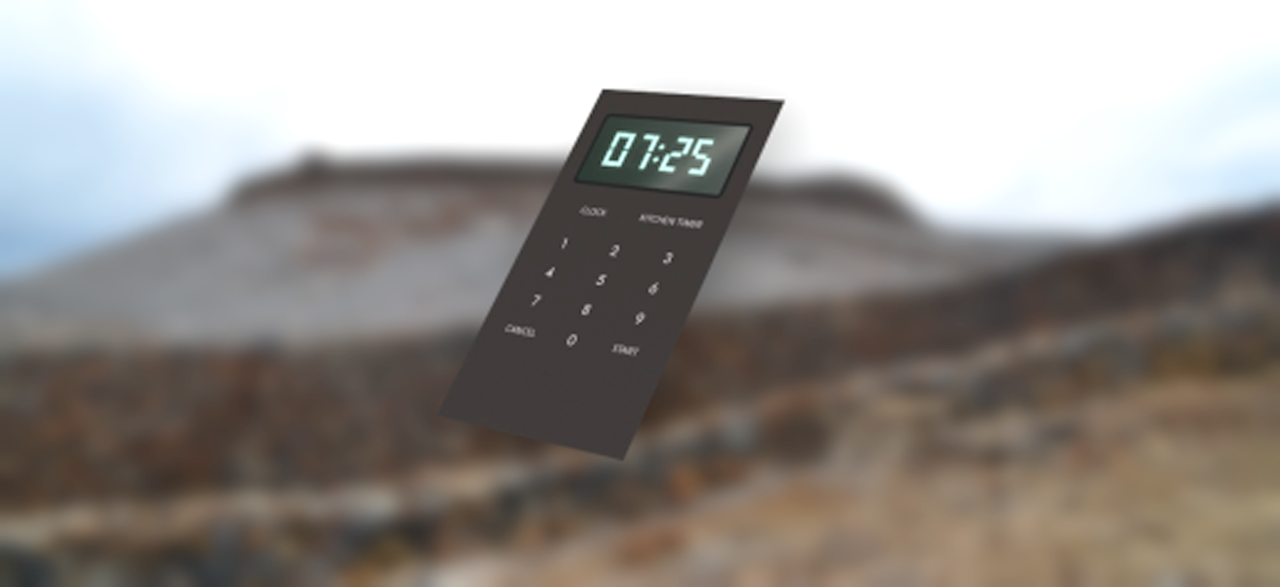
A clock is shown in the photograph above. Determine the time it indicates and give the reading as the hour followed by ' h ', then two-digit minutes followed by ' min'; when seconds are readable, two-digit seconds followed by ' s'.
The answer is 7 h 25 min
